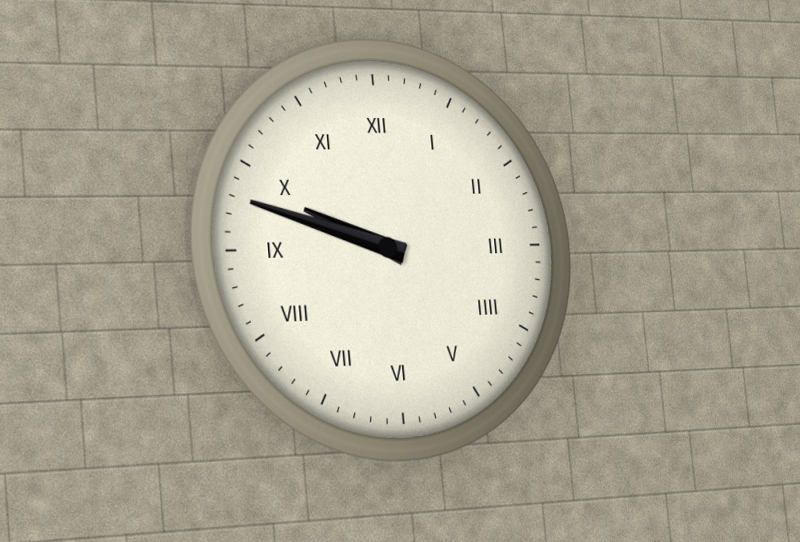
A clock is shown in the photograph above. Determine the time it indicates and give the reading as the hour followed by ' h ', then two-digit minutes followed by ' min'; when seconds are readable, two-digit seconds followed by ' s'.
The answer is 9 h 48 min
